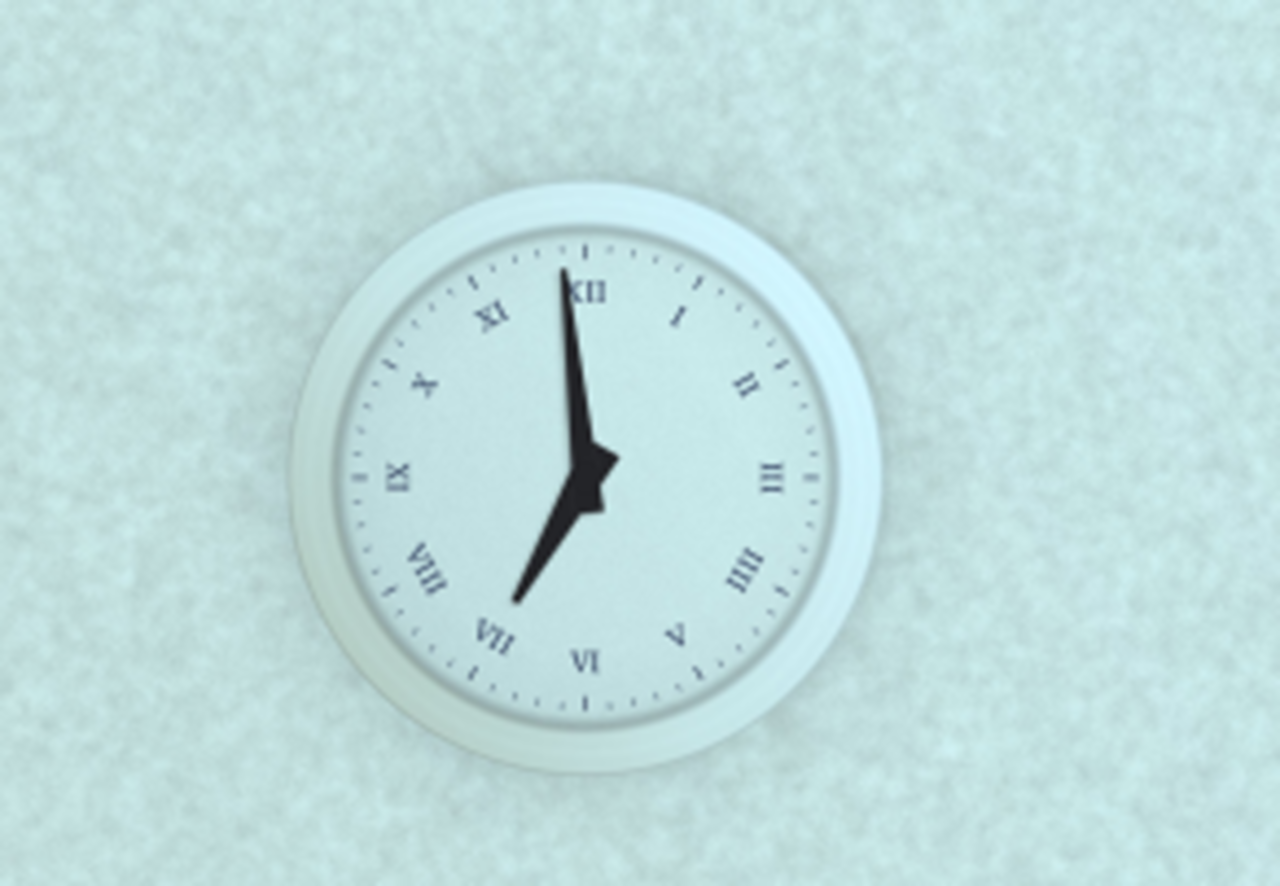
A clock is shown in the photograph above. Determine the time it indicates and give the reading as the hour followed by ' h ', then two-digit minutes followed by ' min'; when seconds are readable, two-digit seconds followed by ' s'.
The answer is 6 h 59 min
